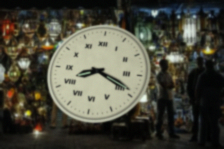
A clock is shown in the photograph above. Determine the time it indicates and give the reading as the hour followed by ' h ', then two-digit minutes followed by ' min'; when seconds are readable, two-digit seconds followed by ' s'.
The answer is 8 h 19 min
